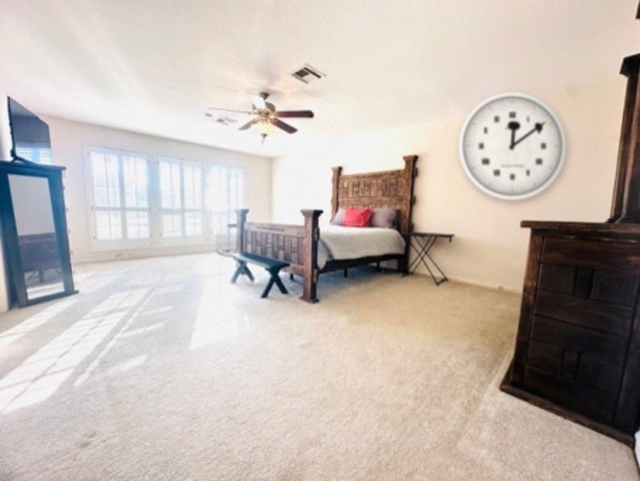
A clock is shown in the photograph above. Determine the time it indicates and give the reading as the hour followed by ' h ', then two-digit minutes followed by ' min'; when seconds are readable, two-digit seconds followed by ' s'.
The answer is 12 h 09 min
